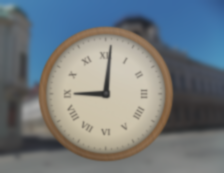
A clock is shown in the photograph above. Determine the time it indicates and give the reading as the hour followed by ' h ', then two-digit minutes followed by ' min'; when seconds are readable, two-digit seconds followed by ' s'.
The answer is 9 h 01 min
